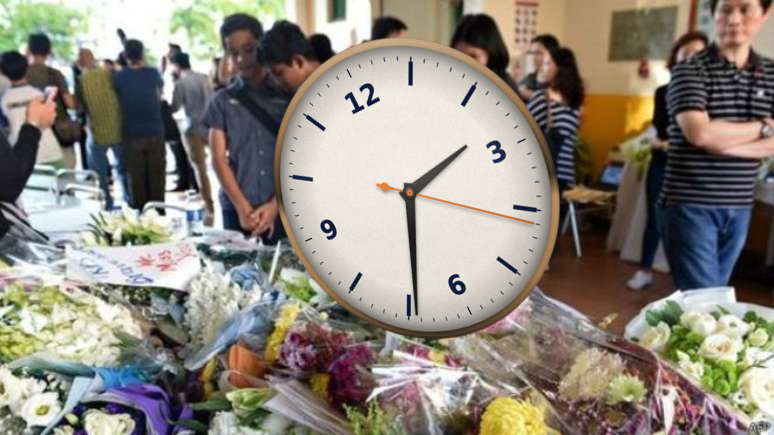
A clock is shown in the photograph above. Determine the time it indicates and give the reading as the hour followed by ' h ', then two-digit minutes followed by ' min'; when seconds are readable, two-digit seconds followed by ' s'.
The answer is 2 h 34 min 21 s
